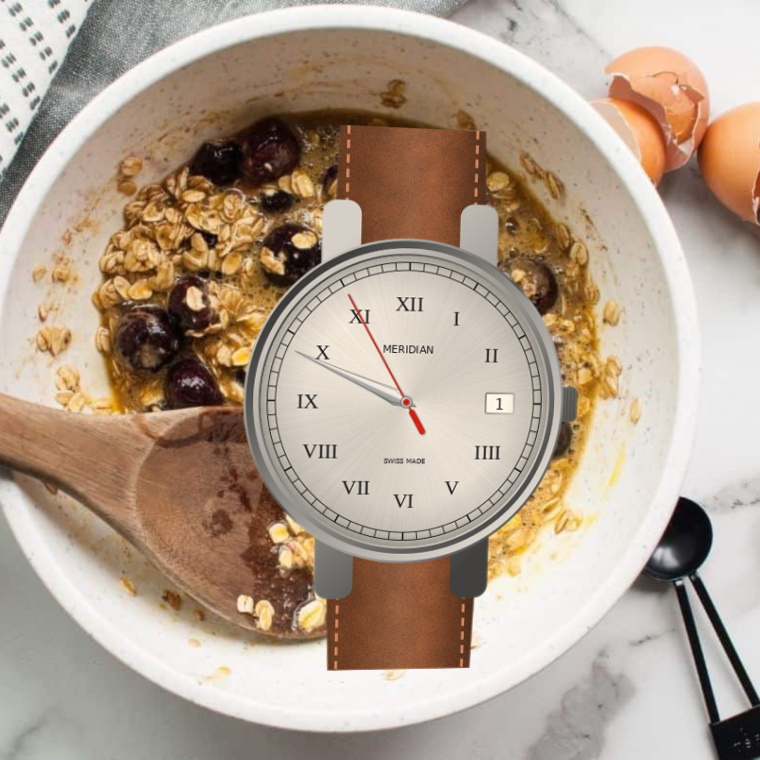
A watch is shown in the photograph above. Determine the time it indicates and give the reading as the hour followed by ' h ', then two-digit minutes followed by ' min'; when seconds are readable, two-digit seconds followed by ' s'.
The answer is 9 h 48 min 55 s
